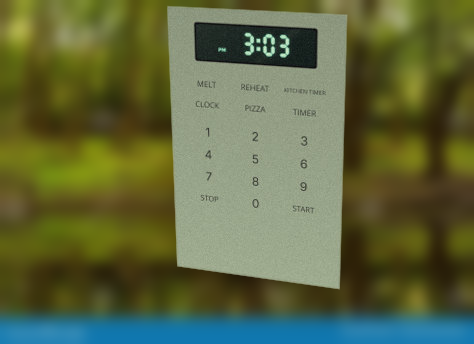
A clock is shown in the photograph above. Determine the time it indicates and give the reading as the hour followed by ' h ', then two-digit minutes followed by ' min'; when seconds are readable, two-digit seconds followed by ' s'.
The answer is 3 h 03 min
